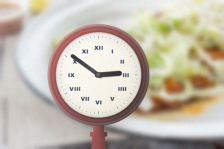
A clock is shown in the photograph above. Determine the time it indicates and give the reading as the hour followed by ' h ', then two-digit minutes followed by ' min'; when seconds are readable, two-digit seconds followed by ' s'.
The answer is 2 h 51 min
